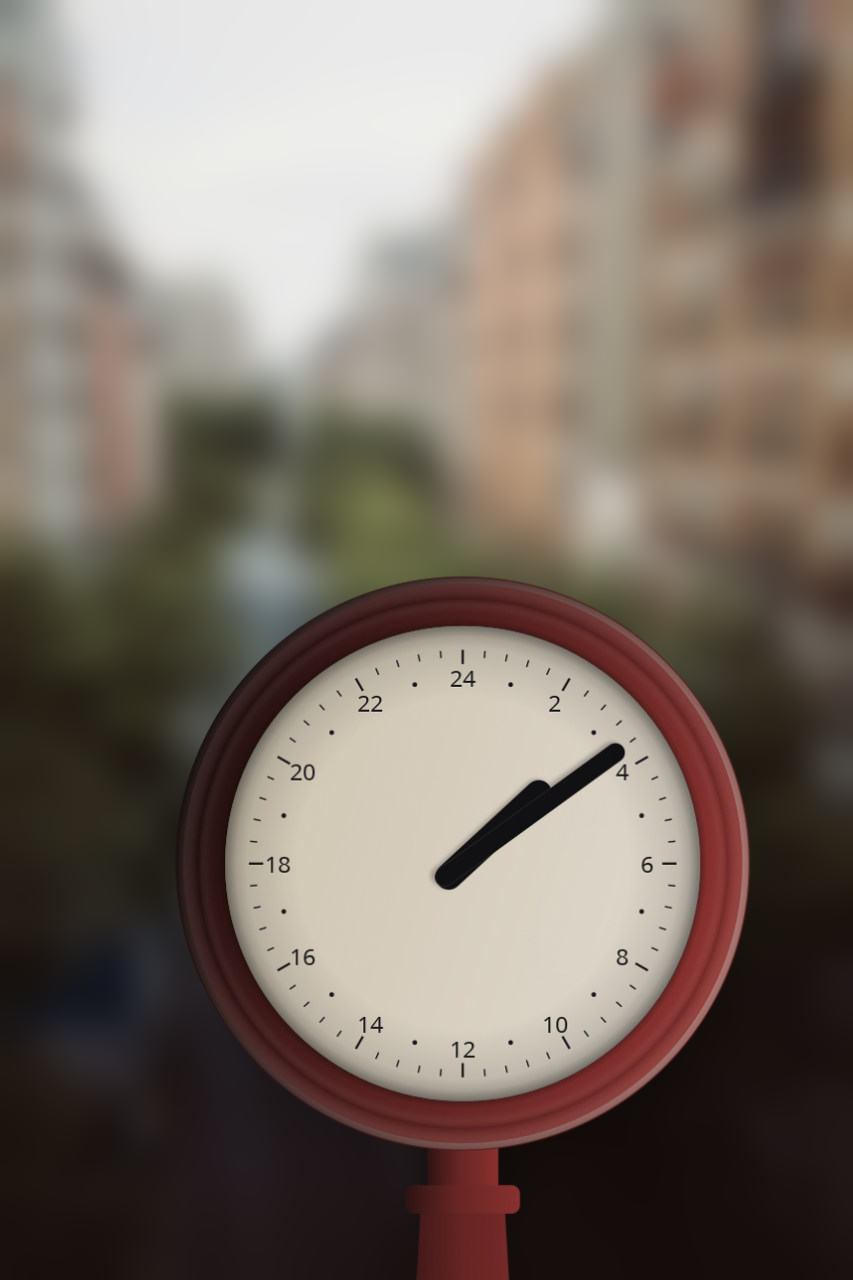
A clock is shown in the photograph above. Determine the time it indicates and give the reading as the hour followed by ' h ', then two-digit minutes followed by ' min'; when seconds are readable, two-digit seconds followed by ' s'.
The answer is 3 h 09 min
